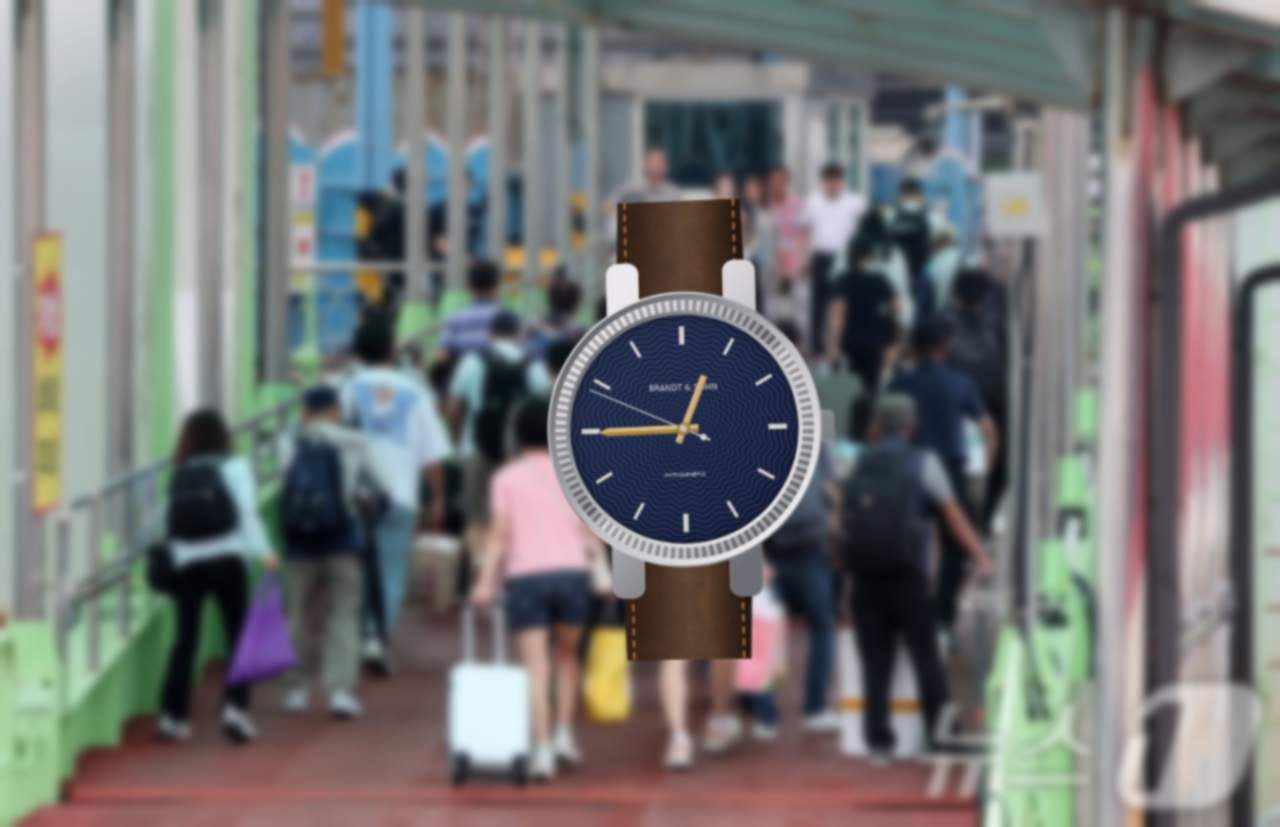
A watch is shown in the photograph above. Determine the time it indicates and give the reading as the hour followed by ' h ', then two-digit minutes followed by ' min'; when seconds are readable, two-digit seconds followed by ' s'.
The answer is 12 h 44 min 49 s
